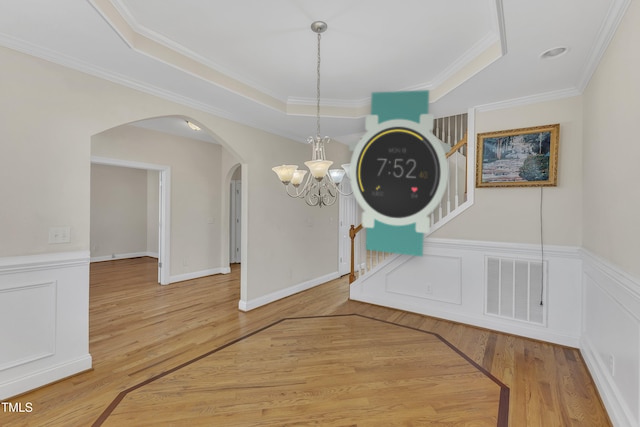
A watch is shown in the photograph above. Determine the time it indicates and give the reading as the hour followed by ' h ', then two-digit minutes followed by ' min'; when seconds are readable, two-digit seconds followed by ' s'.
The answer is 7 h 52 min
